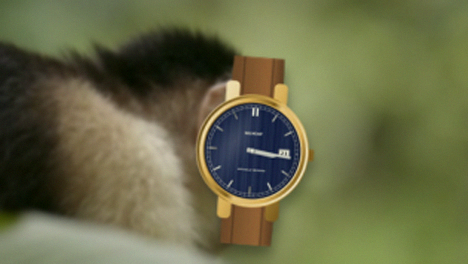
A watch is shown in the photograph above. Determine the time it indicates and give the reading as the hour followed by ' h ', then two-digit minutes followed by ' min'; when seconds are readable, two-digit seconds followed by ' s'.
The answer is 3 h 16 min
